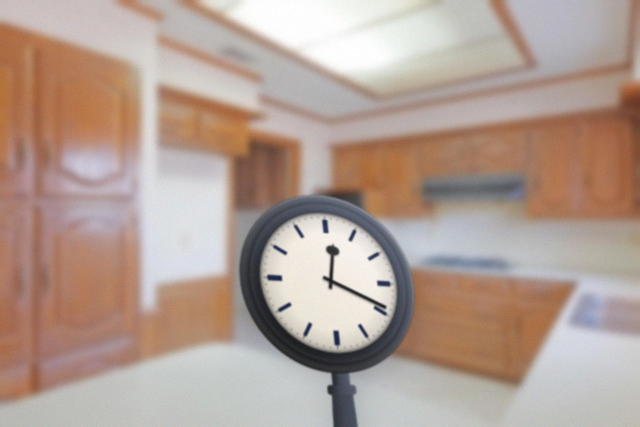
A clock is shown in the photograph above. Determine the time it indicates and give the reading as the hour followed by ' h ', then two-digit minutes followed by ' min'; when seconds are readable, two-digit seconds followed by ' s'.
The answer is 12 h 19 min
